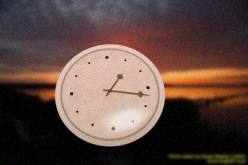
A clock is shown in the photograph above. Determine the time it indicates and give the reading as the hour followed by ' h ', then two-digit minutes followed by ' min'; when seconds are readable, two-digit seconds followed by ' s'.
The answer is 1 h 17 min
